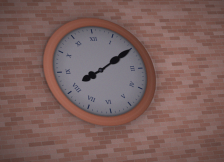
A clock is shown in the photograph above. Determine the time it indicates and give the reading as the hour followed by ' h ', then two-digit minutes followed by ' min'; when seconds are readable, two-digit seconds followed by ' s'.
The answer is 8 h 10 min
